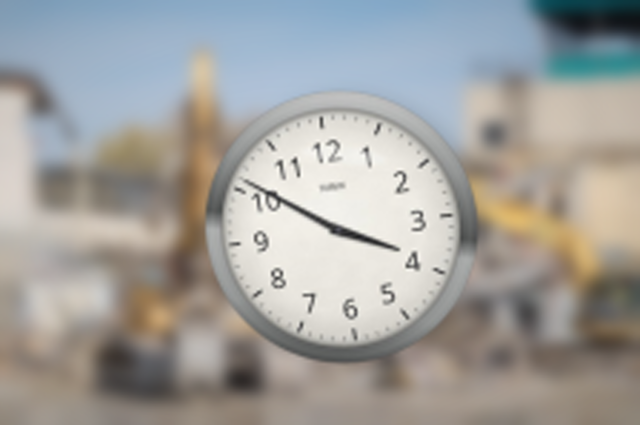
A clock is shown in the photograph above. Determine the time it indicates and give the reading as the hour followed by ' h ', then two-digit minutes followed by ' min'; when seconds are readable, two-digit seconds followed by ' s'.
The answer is 3 h 51 min
